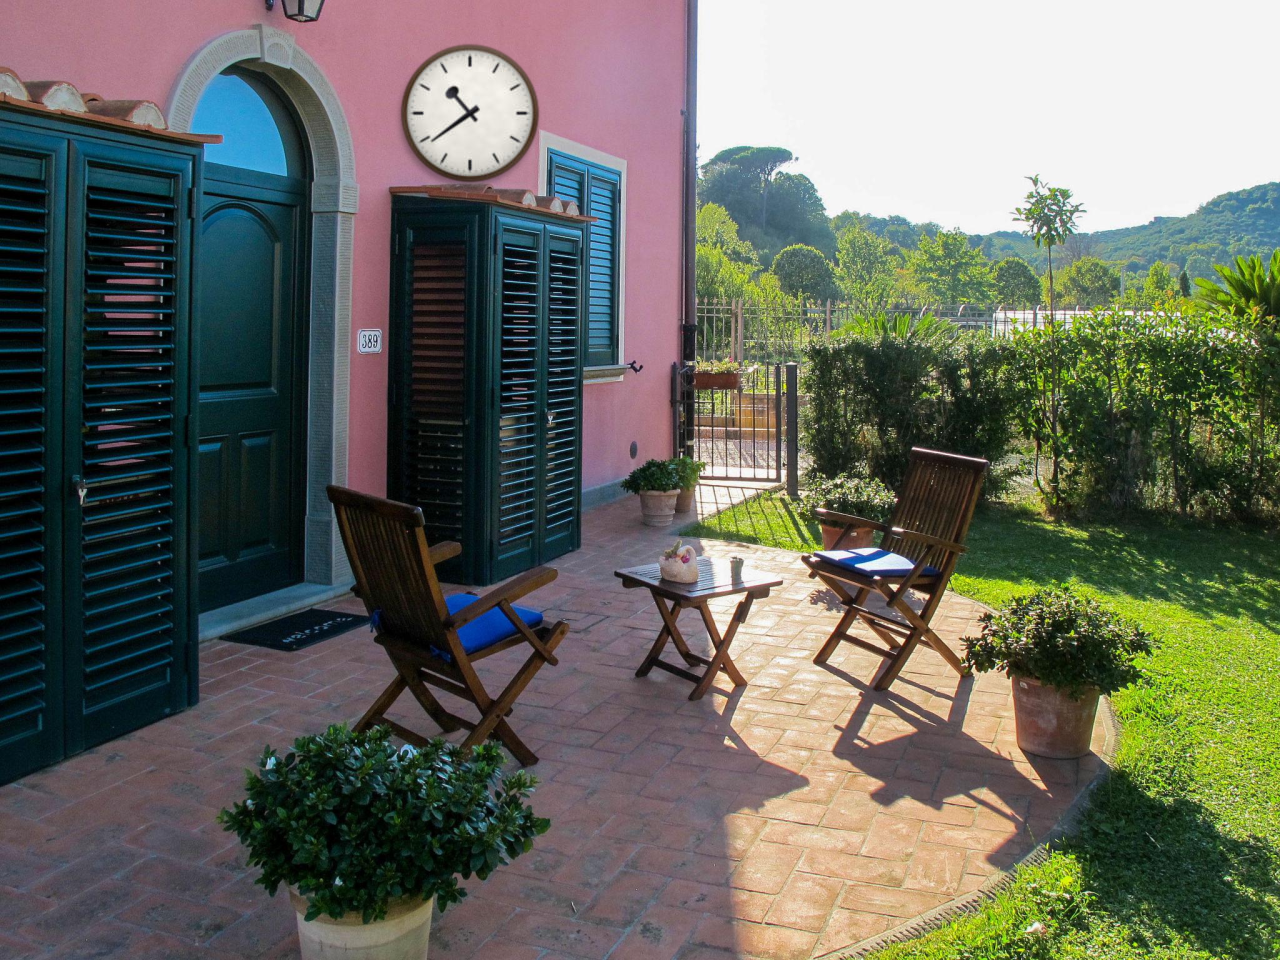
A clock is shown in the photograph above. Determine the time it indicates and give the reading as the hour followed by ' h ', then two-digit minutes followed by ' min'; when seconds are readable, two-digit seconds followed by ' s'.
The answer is 10 h 39 min
